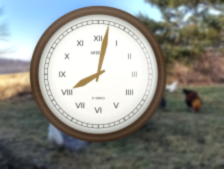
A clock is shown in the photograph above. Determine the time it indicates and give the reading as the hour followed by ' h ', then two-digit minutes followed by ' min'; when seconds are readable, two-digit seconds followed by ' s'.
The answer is 8 h 02 min
